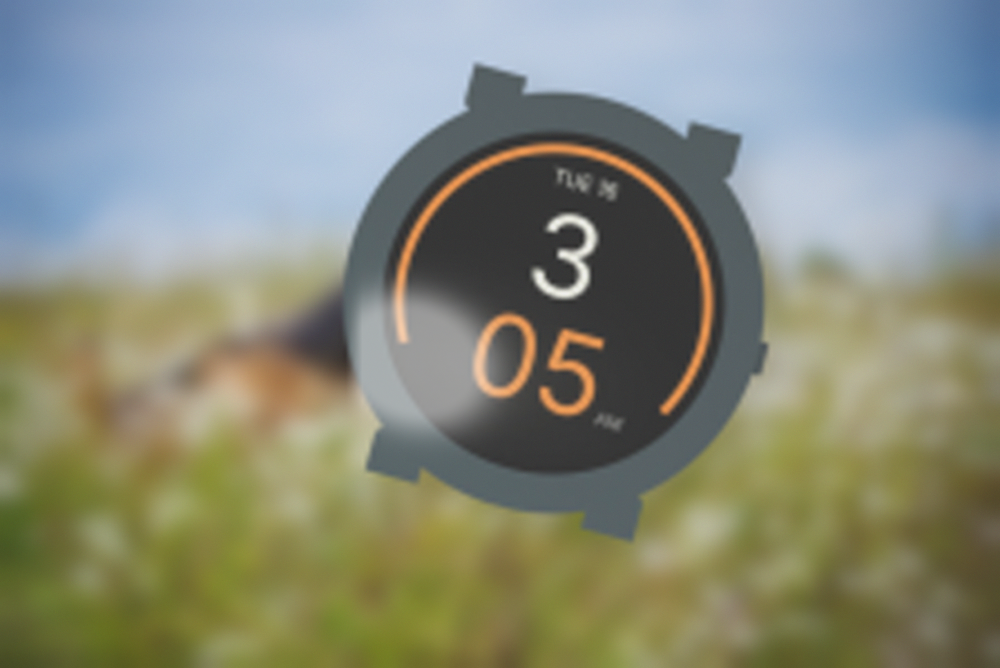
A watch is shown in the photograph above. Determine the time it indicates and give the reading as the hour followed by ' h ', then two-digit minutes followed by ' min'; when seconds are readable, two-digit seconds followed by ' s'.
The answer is 3 h 05 min
